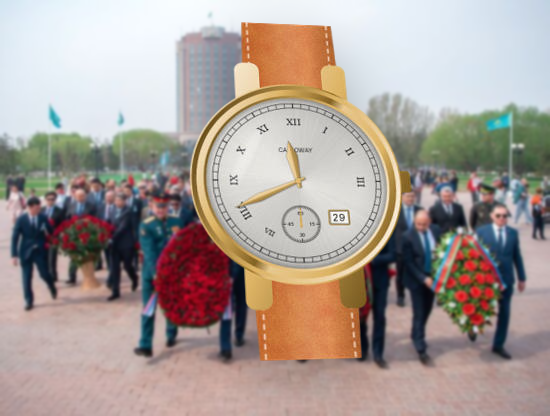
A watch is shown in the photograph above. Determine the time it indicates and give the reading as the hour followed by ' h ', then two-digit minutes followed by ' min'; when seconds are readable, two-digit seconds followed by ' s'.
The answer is 11 h 41 min
